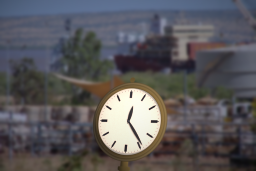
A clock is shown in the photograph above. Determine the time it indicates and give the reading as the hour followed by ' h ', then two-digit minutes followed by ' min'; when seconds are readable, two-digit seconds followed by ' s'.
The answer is 12 h 24 min
